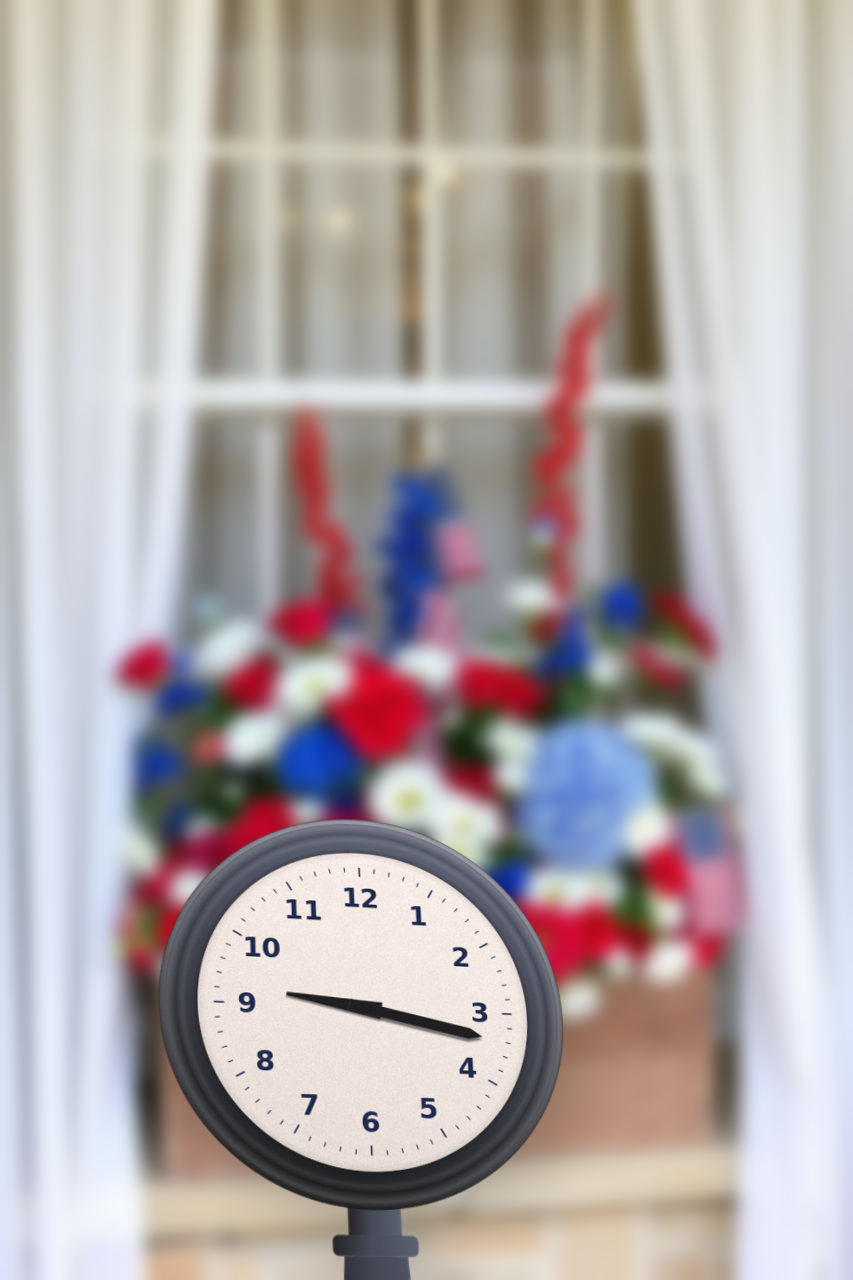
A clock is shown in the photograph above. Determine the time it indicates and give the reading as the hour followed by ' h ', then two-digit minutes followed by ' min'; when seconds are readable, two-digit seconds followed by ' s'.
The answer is 9 h 17 min
